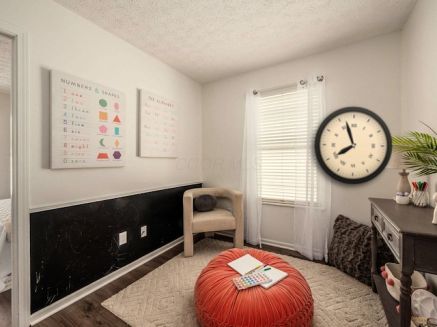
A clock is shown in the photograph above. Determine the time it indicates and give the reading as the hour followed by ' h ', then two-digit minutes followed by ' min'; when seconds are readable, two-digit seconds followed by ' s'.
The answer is 7 h 57 min
